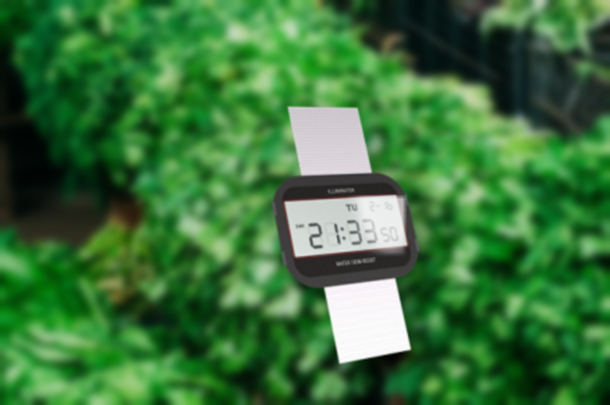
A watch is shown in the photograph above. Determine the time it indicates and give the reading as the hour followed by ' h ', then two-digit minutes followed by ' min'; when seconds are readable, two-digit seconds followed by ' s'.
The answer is 21 h 33 min 50 s
